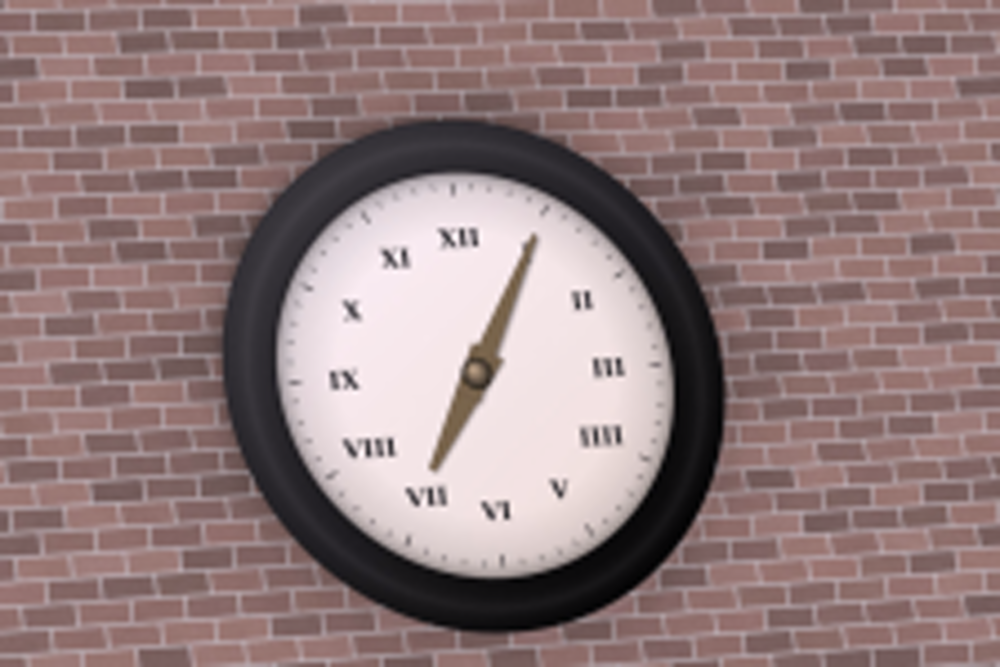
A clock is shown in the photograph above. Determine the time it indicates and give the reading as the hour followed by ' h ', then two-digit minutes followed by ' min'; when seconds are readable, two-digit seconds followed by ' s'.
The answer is 7 h 05 min
